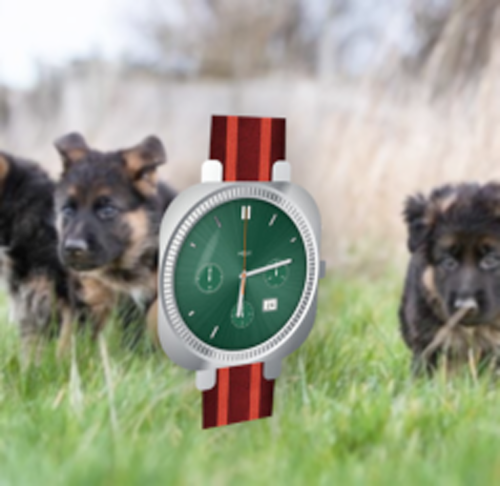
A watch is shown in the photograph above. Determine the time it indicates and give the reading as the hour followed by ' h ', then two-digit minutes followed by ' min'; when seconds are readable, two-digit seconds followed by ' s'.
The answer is 6 h 13 min
